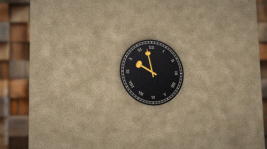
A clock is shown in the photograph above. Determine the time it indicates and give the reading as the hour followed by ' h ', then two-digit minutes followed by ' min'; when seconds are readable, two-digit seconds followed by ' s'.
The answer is 9 h 58 min
